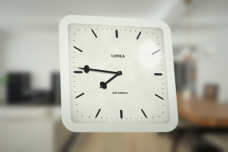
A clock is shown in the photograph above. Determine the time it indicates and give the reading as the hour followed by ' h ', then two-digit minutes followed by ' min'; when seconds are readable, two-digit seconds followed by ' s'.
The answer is 7 h 46 min
